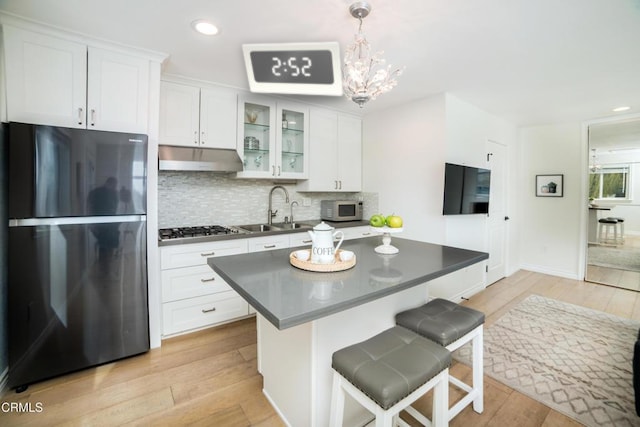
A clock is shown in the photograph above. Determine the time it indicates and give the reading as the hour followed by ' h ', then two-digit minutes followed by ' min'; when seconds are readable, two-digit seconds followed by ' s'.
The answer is 2 h 52 min
